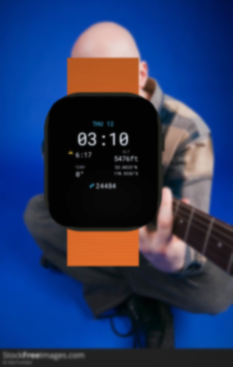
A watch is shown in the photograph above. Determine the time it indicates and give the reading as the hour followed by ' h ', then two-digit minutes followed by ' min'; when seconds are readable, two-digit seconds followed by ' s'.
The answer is 3 h 10 min
